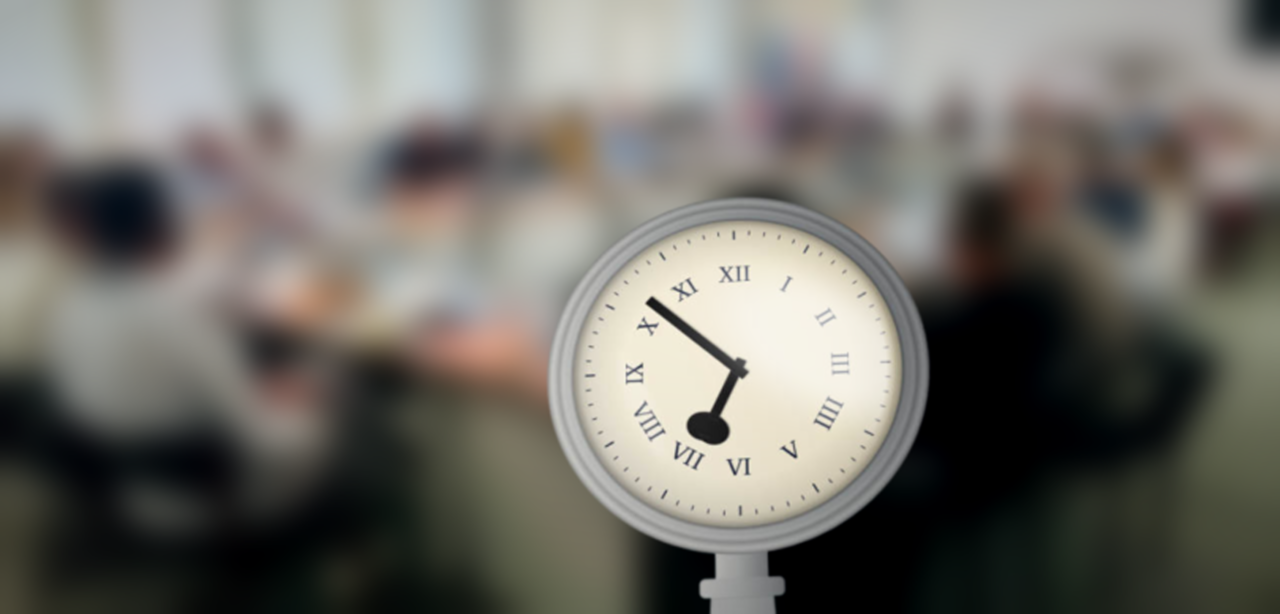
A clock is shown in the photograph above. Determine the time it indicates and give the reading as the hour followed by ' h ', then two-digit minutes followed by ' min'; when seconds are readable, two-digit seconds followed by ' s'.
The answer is 6 h 52 min
